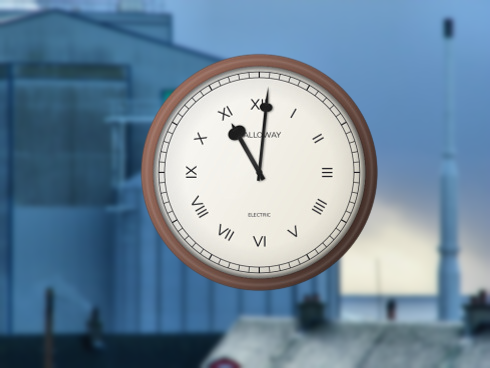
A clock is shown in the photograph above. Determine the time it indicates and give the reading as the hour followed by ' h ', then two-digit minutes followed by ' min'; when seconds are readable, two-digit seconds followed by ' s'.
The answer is 11 h 01 min
